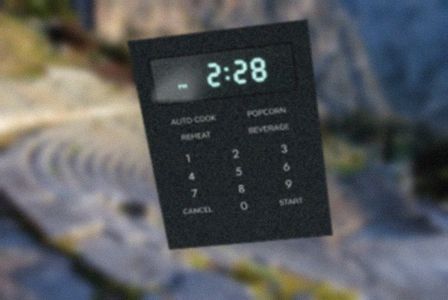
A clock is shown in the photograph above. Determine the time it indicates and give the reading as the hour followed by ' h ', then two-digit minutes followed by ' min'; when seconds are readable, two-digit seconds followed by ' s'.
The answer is 2 h 28 min
